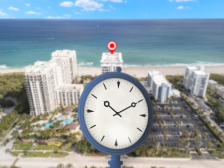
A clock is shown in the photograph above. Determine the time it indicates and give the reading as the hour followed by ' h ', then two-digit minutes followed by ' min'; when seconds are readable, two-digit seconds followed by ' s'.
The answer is 10 h 10 min
